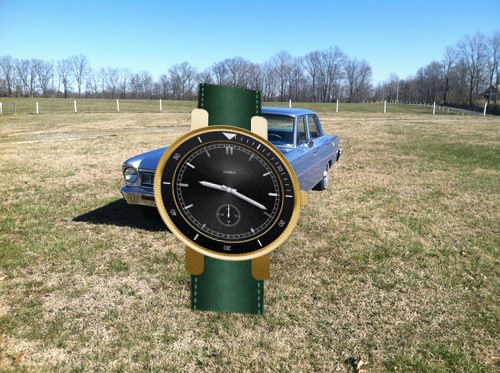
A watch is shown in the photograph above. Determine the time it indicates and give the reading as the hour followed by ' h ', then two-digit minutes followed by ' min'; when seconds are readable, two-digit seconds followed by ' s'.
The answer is 9 h 19 min
